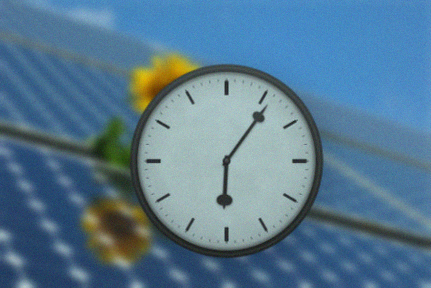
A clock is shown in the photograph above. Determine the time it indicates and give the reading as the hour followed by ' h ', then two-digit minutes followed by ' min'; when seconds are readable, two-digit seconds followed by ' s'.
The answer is 6 h 06 min
